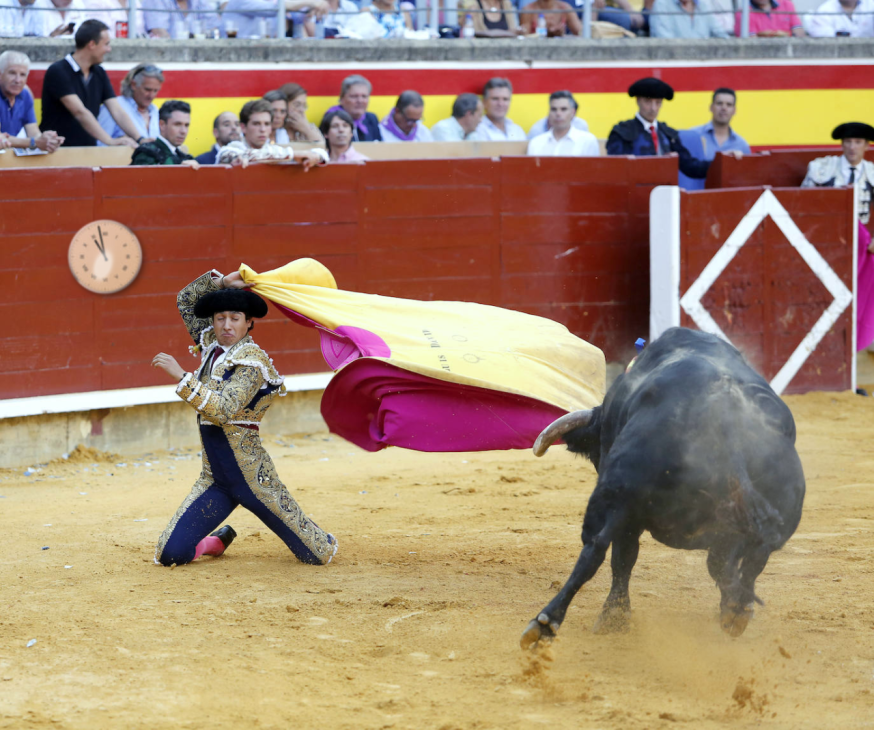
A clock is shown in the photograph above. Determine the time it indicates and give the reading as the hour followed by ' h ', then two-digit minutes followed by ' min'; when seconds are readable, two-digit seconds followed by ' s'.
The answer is 10 h 58 min
